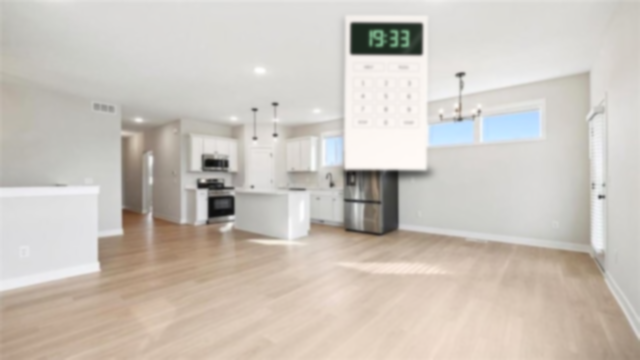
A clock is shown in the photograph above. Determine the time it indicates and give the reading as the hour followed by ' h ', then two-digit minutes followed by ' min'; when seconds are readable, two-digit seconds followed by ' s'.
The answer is 19 h 33 min
